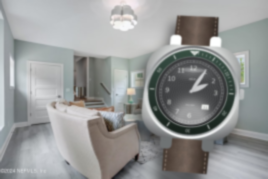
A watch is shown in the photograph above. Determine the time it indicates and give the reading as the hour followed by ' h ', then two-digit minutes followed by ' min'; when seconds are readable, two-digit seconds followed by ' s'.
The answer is 2 h 05 min
